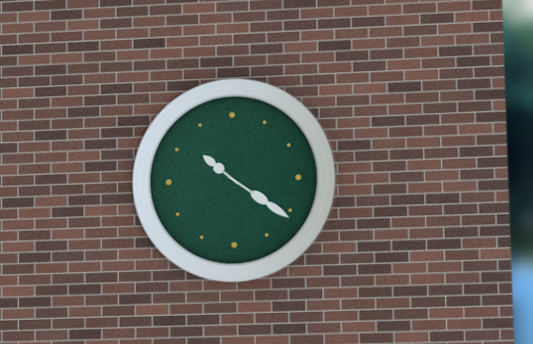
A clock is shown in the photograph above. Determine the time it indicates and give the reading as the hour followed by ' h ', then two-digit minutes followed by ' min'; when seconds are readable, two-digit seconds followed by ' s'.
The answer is 10 h 21 min
